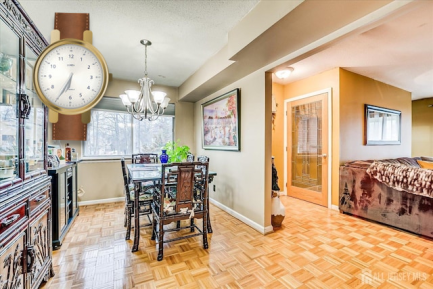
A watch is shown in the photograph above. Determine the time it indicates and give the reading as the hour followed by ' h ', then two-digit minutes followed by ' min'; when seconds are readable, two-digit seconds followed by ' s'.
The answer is 6 h 35 min
